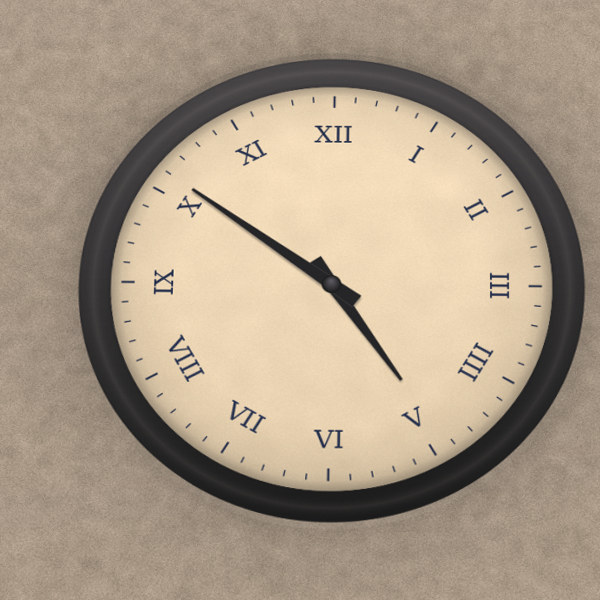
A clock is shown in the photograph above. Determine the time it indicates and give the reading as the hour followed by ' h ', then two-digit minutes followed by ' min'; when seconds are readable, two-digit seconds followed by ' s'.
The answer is 4 h 51 min
